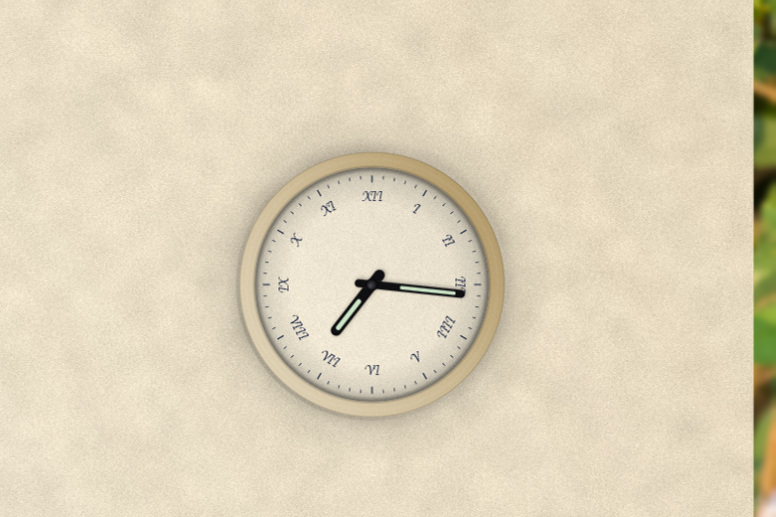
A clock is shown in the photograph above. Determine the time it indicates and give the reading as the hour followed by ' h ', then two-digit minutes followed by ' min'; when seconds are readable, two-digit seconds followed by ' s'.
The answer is 7 h 16 min
